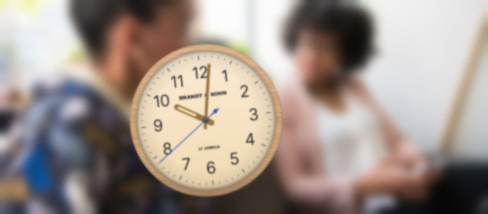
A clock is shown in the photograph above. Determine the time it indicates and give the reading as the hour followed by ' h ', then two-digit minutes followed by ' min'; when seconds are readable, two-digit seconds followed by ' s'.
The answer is 10 h 01 min 39 s
